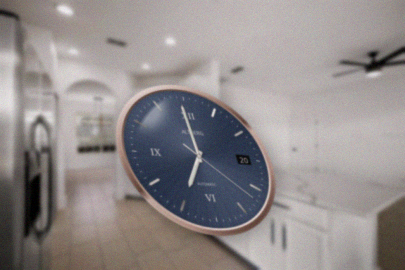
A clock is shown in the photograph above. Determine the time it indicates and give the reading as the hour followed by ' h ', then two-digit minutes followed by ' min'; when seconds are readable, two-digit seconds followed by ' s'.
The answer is 6 h 59 min 22 s
